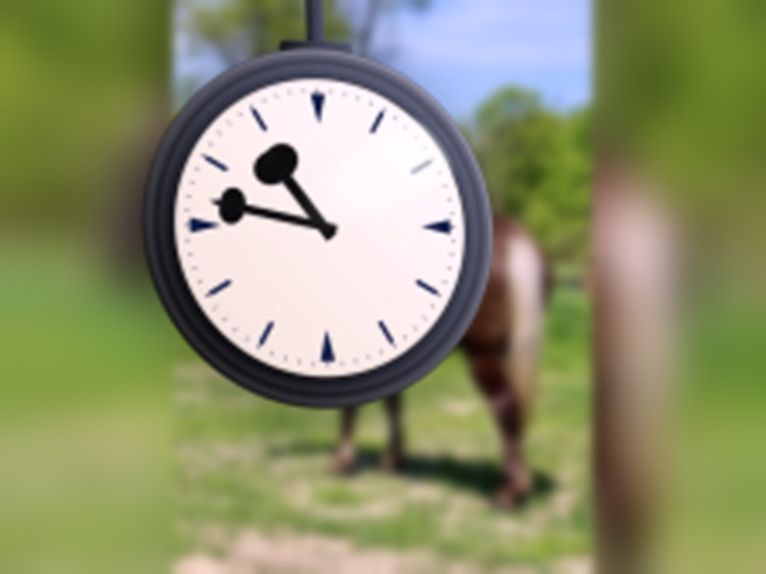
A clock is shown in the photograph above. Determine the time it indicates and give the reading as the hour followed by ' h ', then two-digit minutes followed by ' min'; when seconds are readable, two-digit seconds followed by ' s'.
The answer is 10 h 47 min
